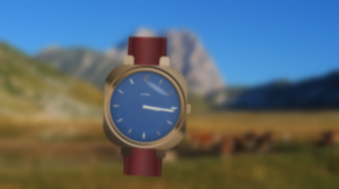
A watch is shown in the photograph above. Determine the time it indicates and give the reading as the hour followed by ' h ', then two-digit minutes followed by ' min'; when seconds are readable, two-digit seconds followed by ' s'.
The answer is 3 h 16 min
